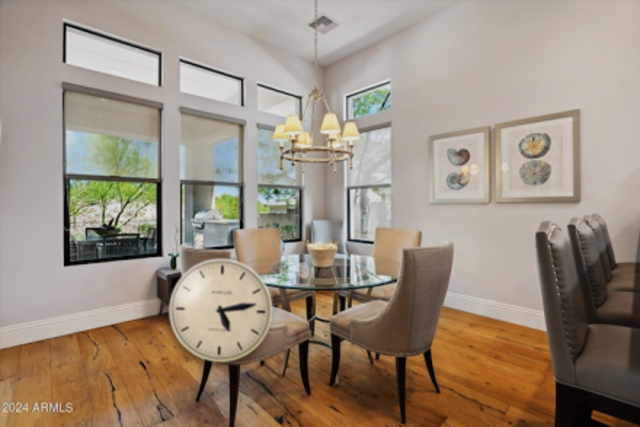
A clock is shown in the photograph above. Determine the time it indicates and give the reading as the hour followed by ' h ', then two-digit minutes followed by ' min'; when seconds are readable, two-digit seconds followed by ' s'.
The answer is 5 h 13 min
